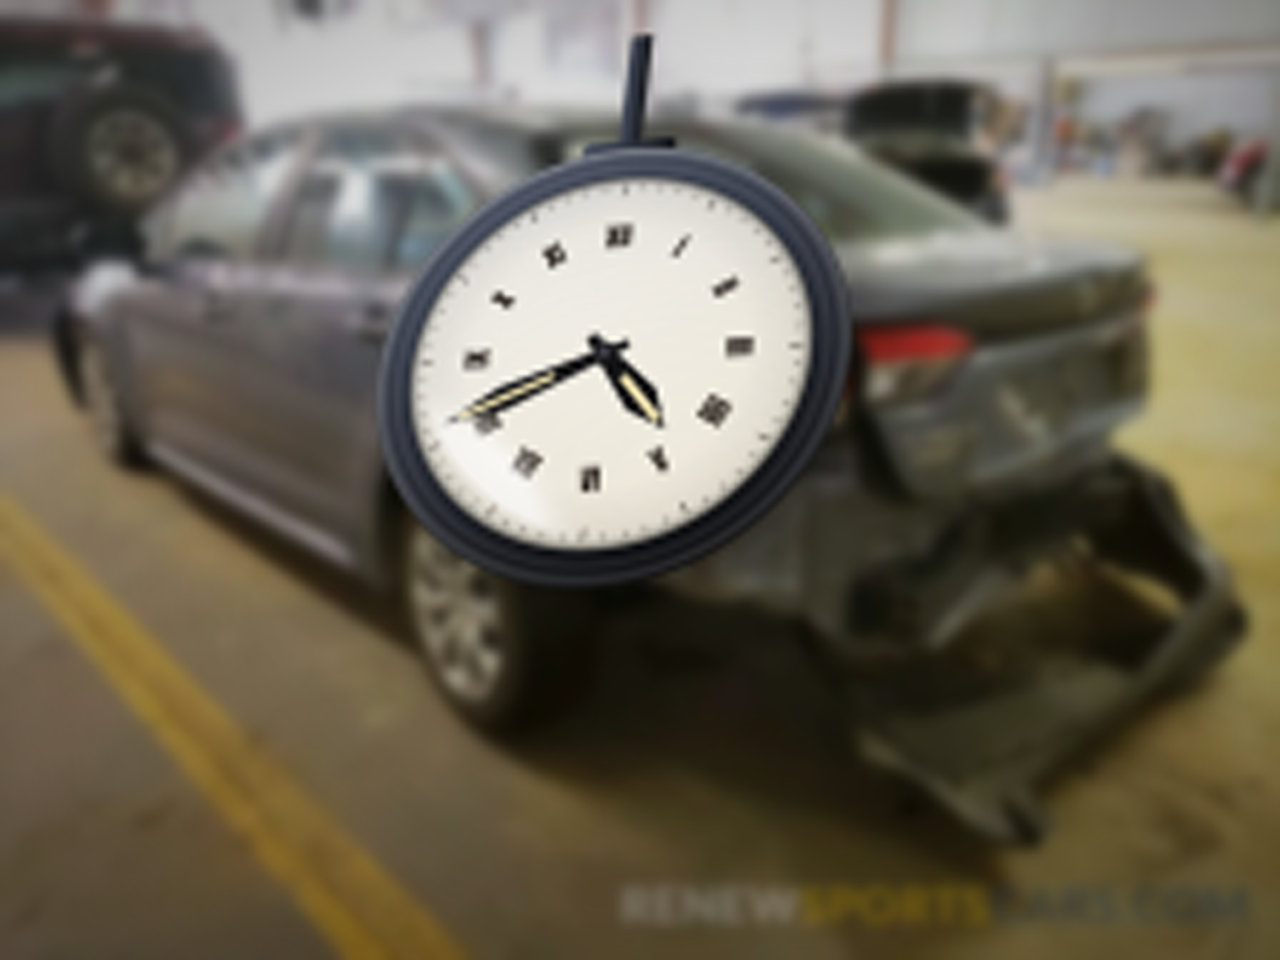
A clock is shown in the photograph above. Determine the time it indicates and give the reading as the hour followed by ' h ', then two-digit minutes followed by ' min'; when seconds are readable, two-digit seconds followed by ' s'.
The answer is 4 h 41 min
